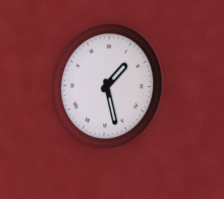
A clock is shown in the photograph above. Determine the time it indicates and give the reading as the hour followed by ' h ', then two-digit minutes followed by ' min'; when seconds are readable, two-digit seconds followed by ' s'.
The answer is 1 h 27 min
